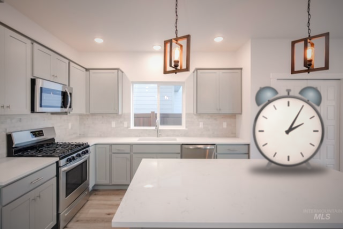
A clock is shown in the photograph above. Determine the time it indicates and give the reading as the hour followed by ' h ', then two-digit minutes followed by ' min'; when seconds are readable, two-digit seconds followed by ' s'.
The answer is 2 h 05 min
